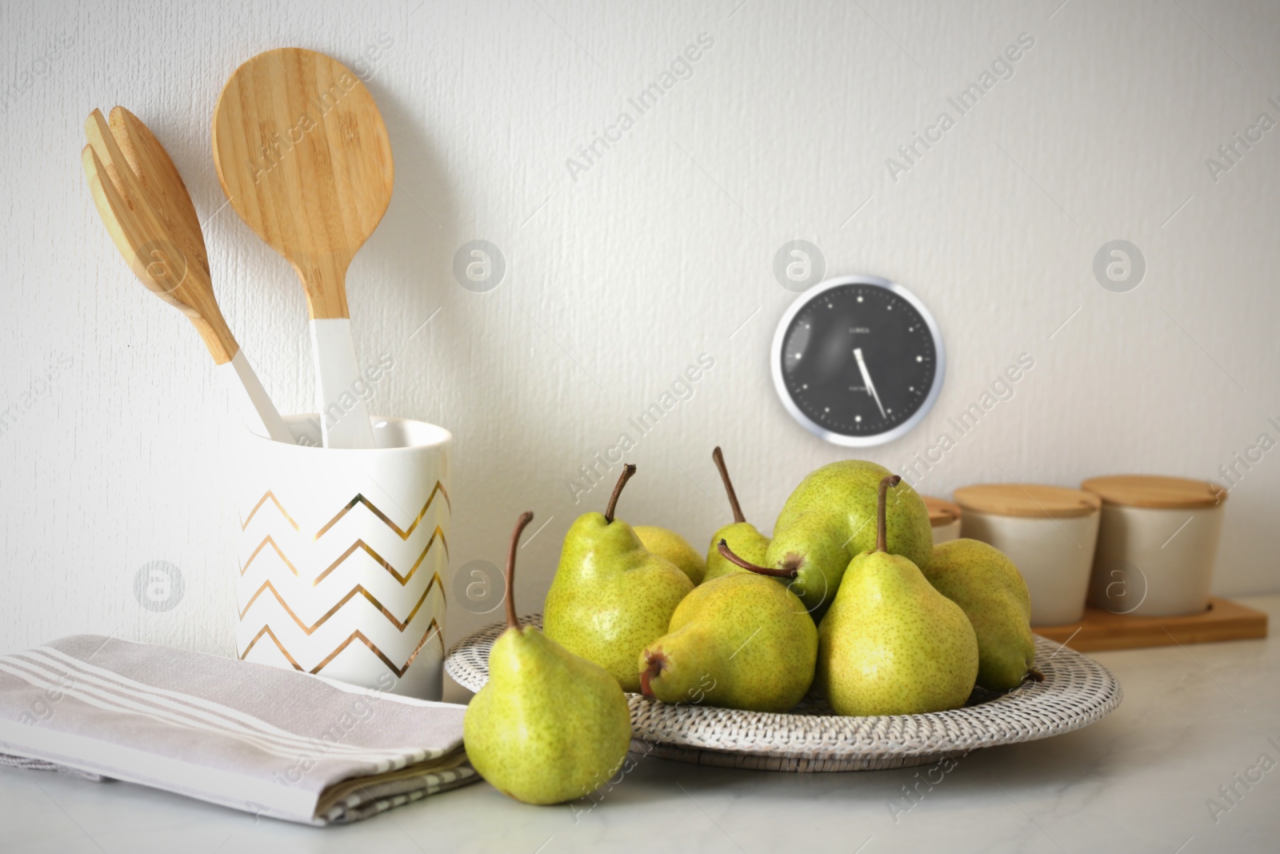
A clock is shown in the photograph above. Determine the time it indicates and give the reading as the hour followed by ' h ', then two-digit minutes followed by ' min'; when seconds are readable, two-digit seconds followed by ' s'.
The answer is 5 h 26 min
